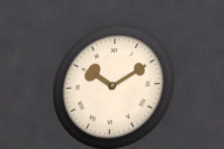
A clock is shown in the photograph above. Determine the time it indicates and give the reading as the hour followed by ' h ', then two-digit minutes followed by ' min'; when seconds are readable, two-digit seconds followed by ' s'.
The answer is 10 h 10 min
